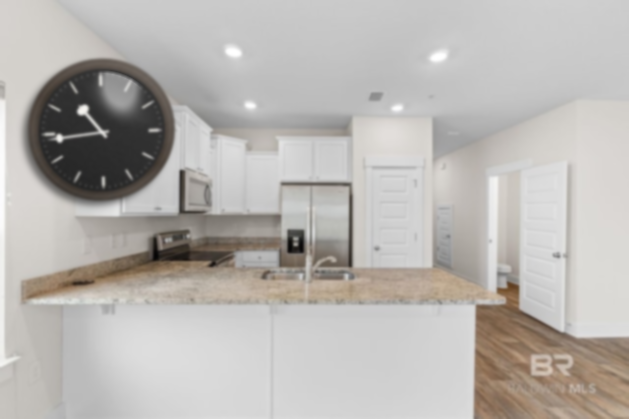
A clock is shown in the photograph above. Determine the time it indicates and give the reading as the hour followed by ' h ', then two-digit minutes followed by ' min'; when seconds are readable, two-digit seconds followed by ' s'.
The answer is 10 h 44 min
